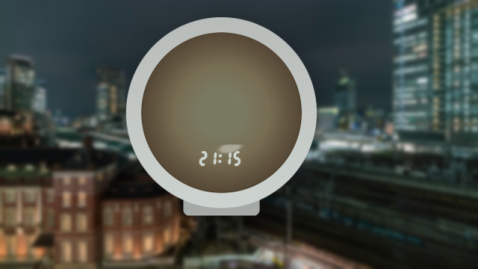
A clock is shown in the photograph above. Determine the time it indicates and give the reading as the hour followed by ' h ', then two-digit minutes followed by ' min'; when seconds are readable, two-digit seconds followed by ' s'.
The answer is 21 h 15 min
